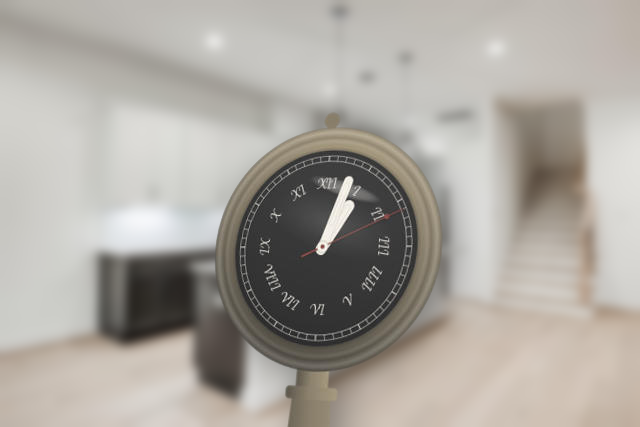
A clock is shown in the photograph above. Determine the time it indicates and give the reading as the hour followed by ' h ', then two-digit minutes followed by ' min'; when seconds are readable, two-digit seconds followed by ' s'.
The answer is 1 h 03 min 11 s
